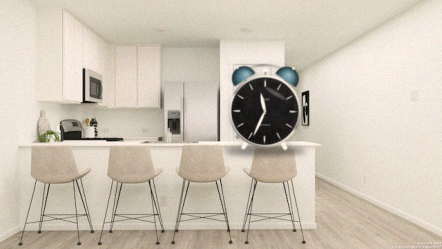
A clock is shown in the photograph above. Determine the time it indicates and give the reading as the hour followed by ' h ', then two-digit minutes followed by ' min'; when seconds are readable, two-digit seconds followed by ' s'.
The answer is 11 h 34 min
